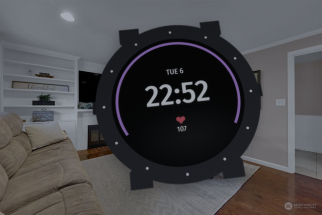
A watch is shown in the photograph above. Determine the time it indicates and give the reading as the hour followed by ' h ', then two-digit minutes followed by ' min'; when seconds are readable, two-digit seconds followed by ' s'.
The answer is 22 h 52 min
